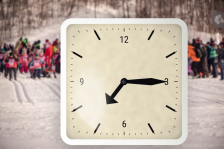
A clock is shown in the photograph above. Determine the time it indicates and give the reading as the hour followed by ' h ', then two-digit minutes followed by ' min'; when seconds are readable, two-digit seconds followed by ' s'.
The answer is 7 h 15 min
